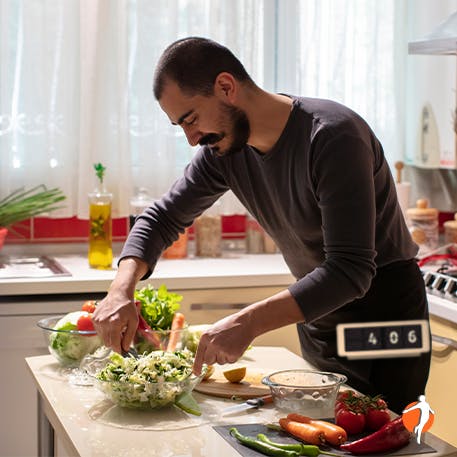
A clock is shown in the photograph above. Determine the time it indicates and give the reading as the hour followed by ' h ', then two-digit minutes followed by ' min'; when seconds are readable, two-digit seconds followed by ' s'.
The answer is 4 h 06 min
